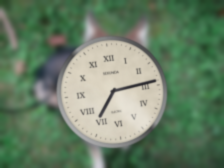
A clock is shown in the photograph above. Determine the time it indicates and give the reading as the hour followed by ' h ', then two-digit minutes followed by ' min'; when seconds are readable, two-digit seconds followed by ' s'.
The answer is 7 h 14 min
